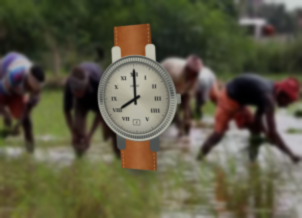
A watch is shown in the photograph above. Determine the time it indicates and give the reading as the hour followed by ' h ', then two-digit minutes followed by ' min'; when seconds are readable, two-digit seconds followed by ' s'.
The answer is 8 h 00 min
